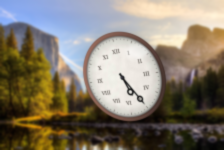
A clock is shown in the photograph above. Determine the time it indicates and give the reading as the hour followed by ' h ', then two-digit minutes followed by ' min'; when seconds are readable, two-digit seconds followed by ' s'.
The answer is 5 h 25 min
